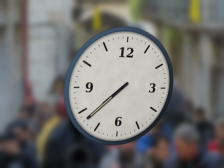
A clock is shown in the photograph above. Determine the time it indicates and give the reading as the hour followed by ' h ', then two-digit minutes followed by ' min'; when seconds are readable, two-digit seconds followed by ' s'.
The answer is 7 h 38 min
